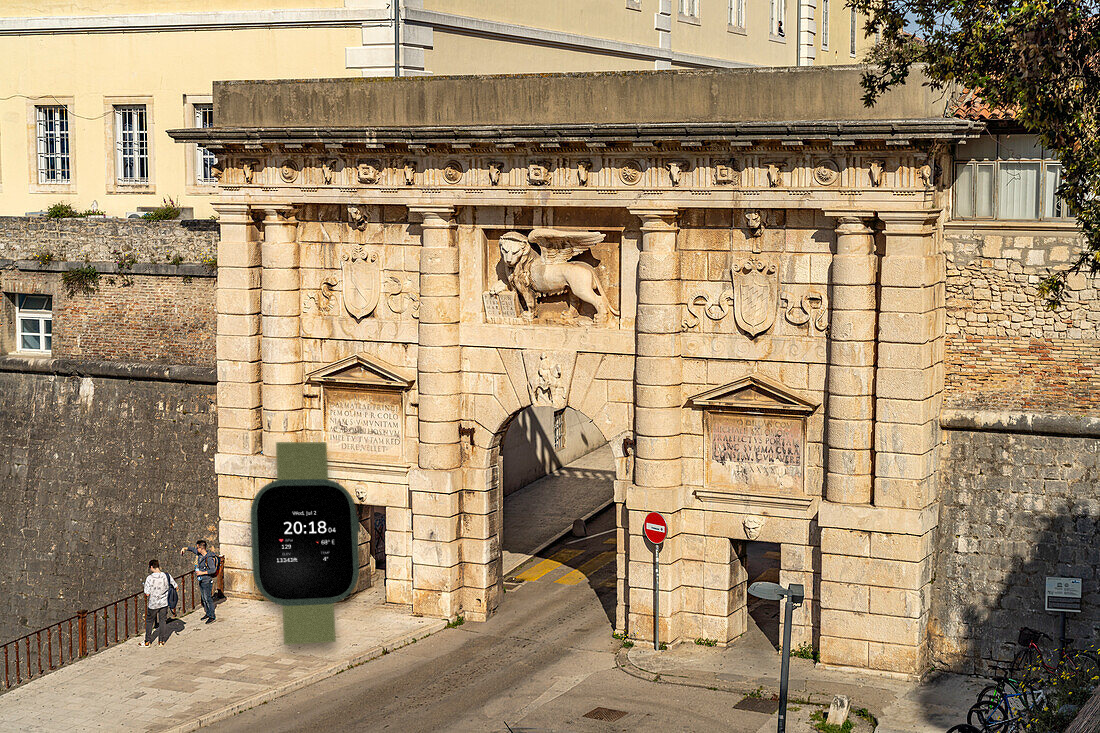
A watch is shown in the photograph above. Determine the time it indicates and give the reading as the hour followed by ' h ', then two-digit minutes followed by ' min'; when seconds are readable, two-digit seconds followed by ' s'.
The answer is 20 h 18 min
